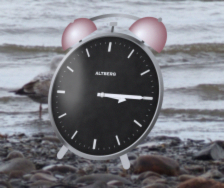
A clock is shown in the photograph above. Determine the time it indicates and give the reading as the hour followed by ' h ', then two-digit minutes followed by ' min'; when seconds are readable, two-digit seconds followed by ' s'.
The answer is 3 h 15 min
